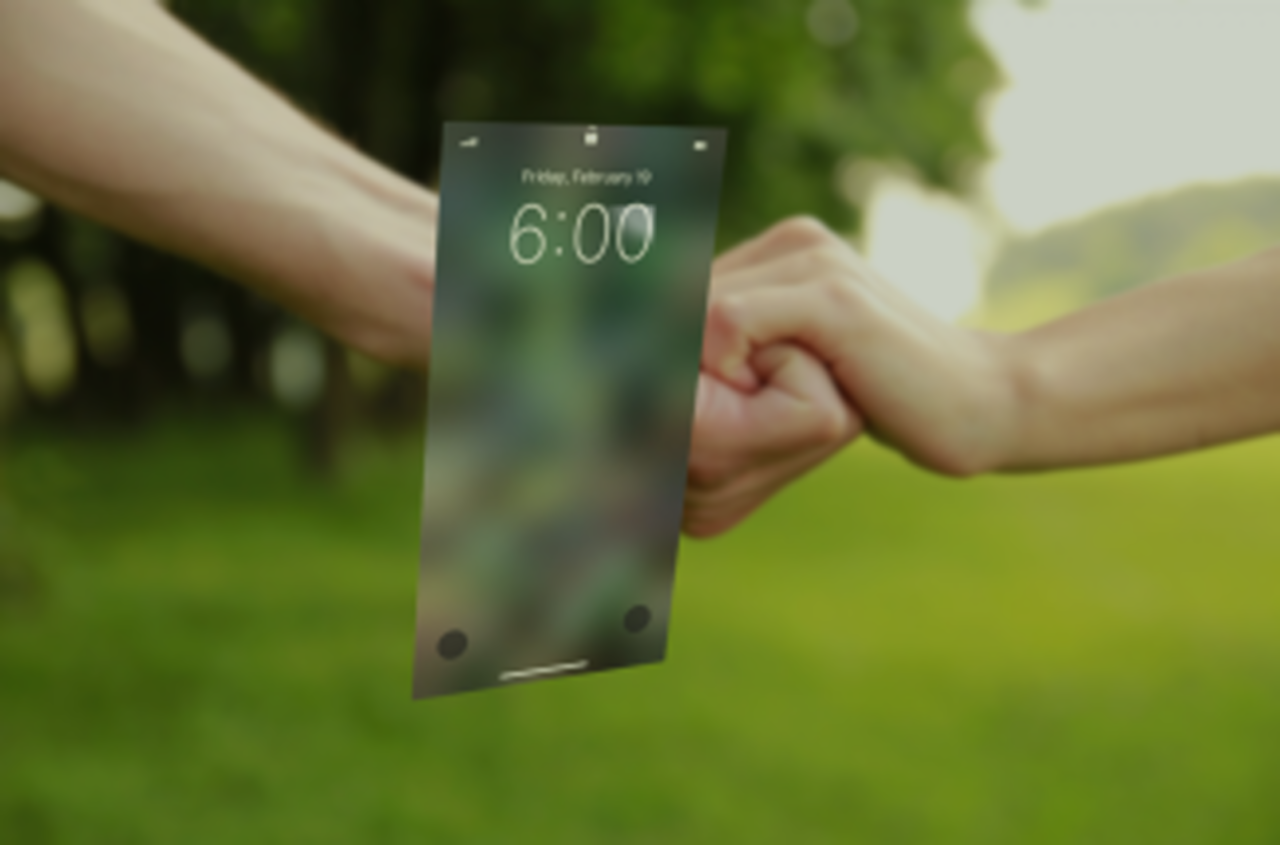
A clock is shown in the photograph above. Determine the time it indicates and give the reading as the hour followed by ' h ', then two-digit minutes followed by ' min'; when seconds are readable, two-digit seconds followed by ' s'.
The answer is 6 h 00 min
